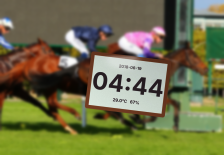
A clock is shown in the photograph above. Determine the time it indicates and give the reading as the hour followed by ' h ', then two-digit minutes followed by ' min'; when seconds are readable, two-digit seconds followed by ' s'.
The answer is 4 h 44 min
